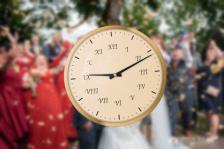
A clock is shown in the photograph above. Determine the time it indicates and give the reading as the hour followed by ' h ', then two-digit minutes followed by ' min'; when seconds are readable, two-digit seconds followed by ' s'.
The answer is 9 h 11 min
